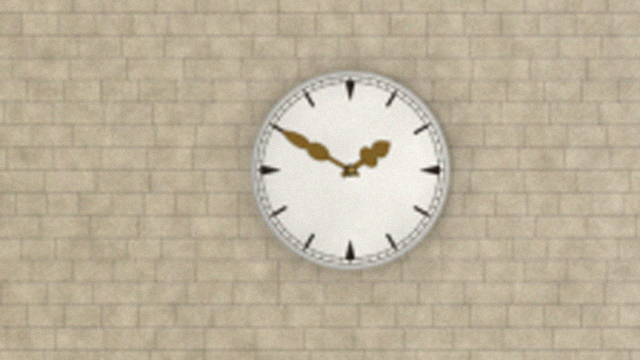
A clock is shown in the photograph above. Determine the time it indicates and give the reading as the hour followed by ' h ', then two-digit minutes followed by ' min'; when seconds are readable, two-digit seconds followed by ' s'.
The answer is 1 h 50 min
